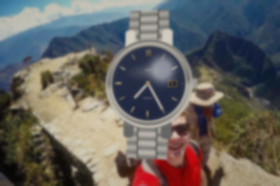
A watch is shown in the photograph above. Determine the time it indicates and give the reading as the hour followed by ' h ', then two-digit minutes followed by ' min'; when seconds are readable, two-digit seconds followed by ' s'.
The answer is 7 h 25 min
